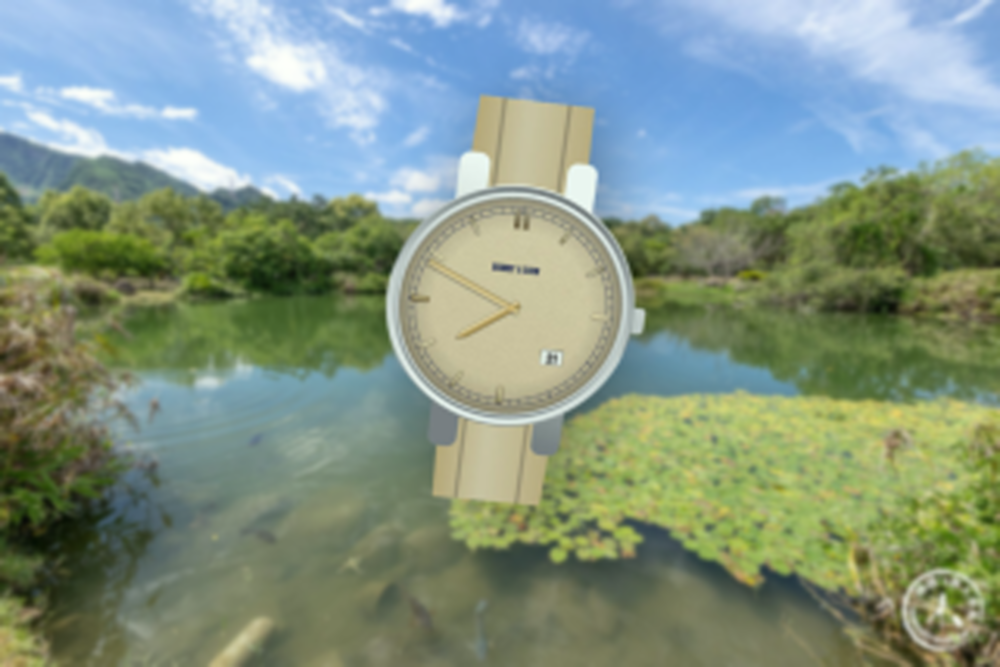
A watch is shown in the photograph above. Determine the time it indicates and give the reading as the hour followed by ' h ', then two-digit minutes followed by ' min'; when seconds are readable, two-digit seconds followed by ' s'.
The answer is 7 h 49 min
